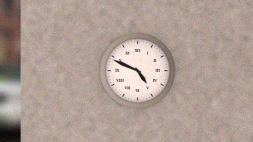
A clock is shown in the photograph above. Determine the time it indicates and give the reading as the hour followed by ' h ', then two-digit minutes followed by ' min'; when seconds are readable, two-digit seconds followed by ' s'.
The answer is 4 h 49 min
